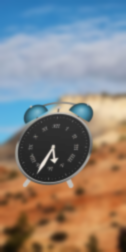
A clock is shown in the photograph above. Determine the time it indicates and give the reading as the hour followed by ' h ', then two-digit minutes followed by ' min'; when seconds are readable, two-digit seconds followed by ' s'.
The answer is 5 h 34 min
